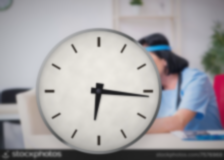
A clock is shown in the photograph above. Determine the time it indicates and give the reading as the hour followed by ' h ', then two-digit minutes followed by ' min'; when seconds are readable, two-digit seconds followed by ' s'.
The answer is 6 h 16 min
